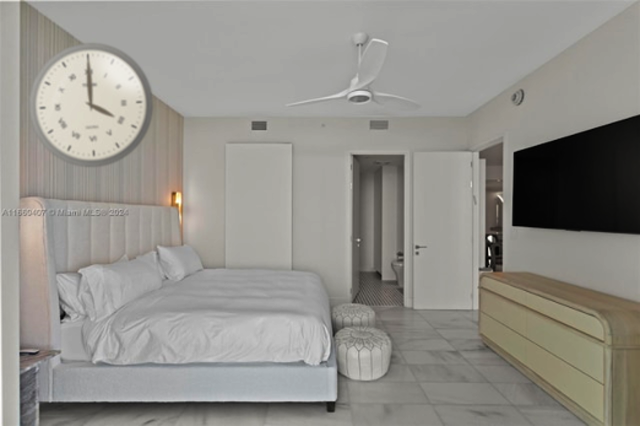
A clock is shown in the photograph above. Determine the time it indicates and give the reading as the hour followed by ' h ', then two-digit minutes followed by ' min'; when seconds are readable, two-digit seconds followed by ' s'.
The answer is 4 h 00 min
